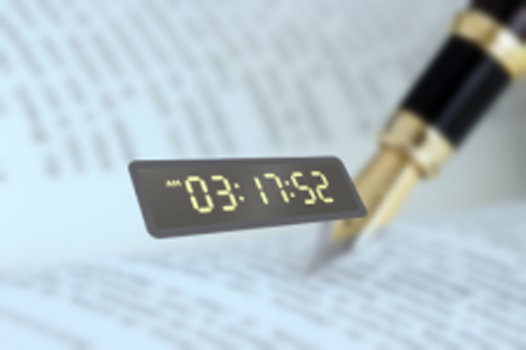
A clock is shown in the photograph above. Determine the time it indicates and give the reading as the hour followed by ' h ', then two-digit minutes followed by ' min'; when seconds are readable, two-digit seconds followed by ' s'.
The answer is 3 h 17 min 52 s
